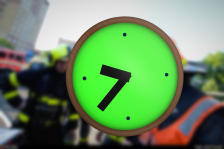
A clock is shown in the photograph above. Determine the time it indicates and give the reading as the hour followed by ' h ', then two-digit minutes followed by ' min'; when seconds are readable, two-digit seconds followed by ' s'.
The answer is 9 h 37 min
